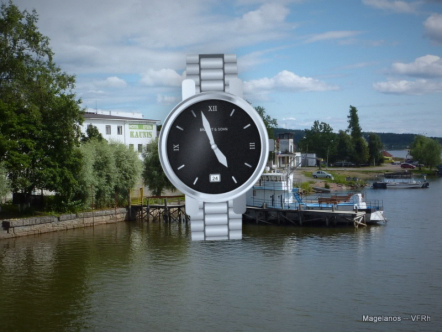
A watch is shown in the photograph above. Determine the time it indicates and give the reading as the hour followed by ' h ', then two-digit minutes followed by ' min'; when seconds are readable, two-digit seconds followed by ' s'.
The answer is 4 h 57 min
